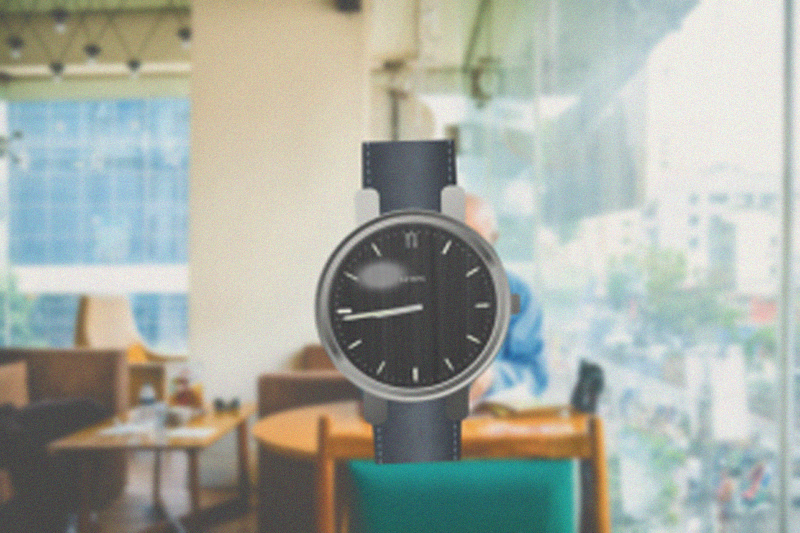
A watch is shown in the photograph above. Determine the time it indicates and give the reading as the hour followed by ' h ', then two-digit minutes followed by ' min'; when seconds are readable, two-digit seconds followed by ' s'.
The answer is 8 h 44 min
